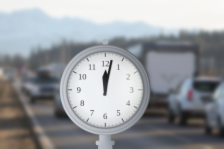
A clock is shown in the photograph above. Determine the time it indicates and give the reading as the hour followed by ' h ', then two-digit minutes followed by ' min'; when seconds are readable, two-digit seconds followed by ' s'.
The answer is 12 h 02 min
